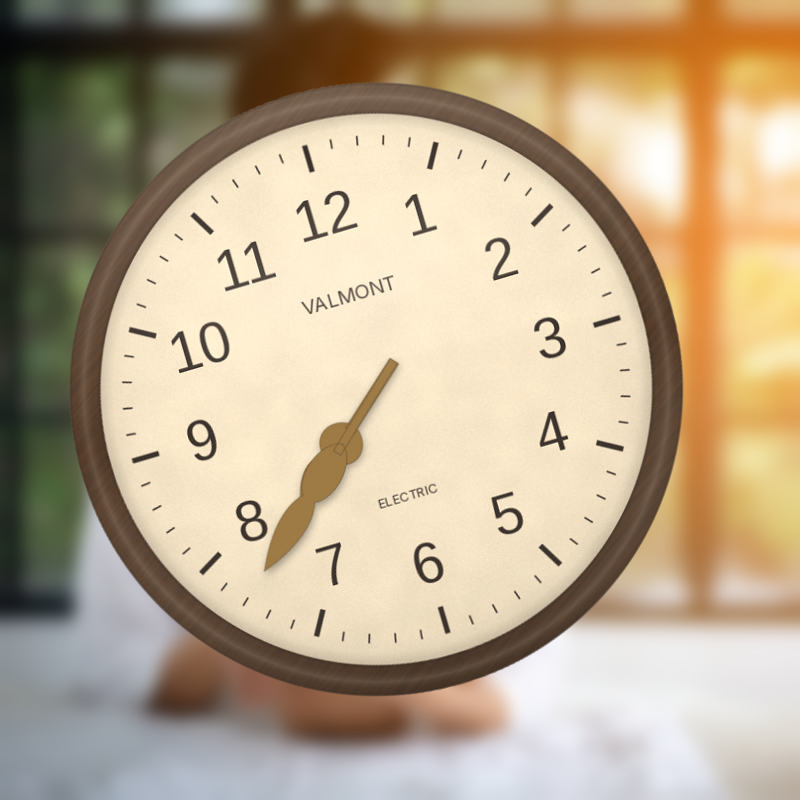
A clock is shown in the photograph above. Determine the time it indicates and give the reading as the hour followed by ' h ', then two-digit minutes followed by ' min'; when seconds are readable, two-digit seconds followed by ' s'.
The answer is 7 h 38 min
